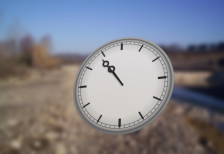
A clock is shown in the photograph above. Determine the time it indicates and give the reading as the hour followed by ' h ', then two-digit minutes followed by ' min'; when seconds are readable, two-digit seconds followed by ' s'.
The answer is 10 h 54 min
